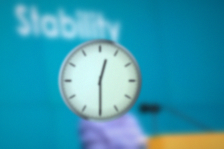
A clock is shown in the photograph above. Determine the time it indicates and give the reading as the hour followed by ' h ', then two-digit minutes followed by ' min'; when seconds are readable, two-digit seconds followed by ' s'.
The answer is 12 h 30 min
